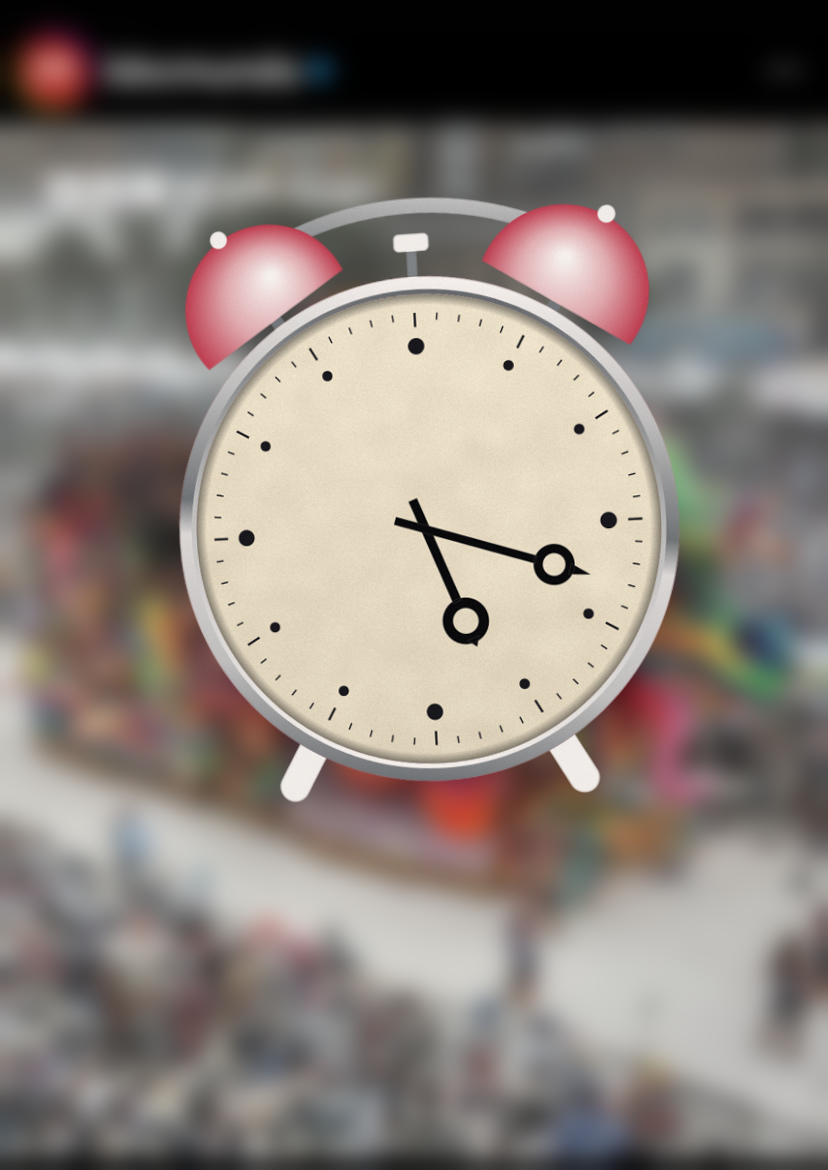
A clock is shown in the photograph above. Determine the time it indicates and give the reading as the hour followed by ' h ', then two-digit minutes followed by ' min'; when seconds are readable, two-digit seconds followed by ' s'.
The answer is 5 h 18 min
